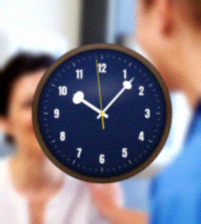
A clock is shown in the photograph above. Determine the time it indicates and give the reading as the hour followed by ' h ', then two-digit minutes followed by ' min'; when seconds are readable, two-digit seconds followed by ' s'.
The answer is 10 h 06 min 59 s
